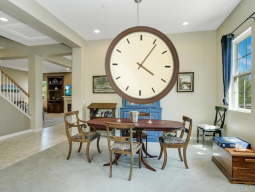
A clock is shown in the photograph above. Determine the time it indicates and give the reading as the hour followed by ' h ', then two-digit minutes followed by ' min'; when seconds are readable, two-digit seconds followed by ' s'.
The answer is 4 h 06 min
